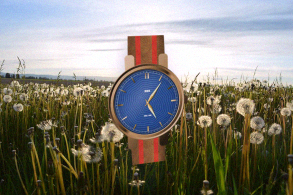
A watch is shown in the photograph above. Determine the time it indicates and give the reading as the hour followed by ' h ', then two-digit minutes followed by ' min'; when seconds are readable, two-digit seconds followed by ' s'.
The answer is 5 h 06 min
